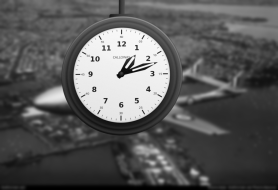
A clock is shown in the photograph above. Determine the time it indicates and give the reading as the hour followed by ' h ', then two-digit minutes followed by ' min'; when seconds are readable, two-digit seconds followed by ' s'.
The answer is 1 h 12 min
